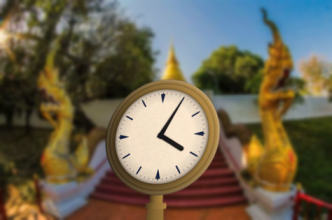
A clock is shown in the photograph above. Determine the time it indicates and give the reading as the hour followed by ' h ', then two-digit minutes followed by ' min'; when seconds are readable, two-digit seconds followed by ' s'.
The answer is 4 h 05 min
